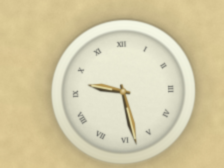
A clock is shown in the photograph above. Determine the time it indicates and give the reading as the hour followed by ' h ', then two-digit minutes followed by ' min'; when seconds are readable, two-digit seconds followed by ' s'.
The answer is 9 h 28 min
